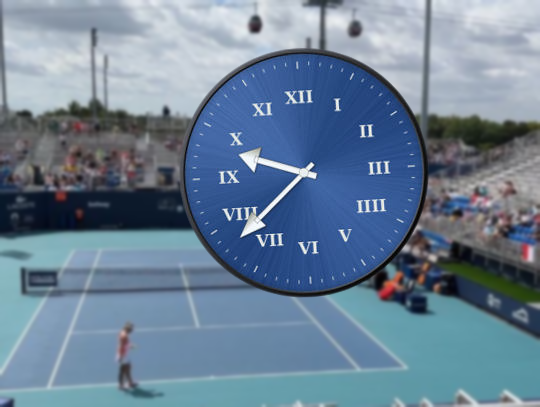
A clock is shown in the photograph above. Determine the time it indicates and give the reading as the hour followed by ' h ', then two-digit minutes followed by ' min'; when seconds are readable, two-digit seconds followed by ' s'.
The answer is 9 h 38 min
